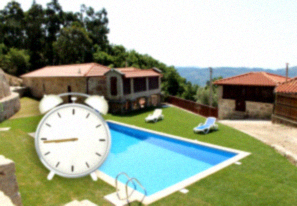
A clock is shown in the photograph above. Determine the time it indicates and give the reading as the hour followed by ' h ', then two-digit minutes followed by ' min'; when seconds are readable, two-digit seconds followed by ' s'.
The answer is 8 h 44 min
